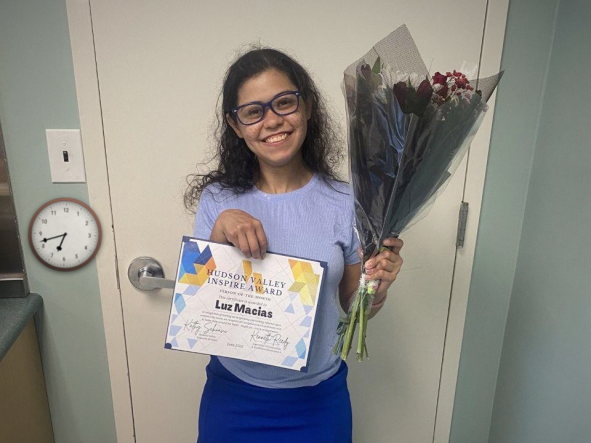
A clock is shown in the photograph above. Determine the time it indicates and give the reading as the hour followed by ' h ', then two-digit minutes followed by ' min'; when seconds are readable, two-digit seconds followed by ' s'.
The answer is 6 h 42 min
